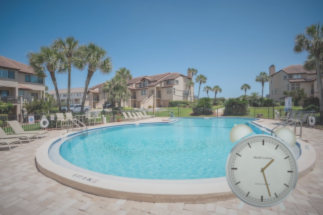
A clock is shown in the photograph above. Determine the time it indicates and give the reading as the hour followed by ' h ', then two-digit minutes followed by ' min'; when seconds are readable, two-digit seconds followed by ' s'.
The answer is 1 h 27 min
